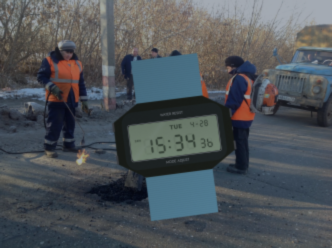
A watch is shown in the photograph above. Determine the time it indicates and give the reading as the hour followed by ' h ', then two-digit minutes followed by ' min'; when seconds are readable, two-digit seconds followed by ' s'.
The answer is 15 h 34 min 36 s
